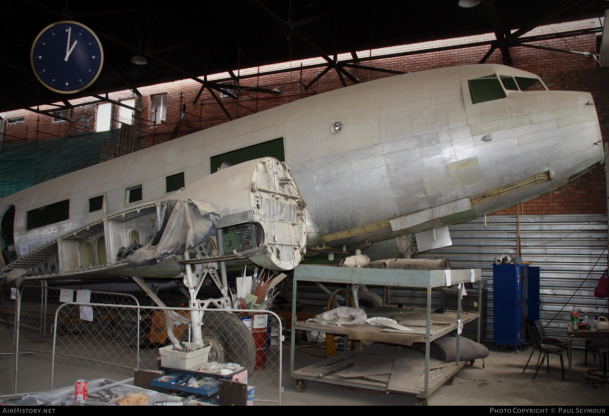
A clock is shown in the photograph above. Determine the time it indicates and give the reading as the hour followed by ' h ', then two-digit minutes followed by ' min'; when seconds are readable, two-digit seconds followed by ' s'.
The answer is 1 h 01 min
